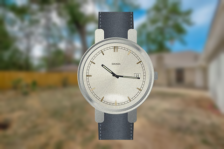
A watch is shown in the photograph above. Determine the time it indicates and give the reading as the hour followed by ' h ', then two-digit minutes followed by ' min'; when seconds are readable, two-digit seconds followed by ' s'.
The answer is 10 h 16 min
